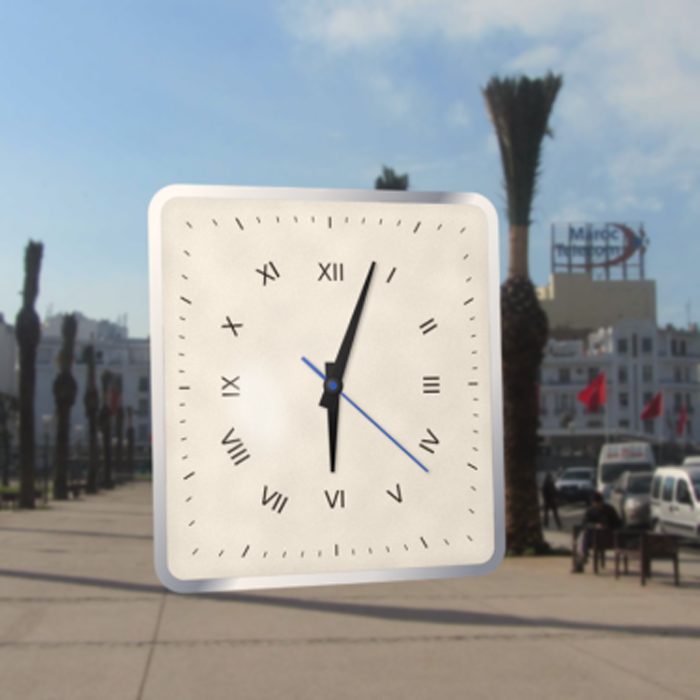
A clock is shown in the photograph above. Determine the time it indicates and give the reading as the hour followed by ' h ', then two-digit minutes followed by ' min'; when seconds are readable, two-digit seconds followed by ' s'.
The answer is 6 h 03 min 22 s
